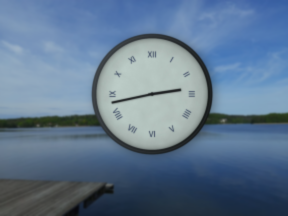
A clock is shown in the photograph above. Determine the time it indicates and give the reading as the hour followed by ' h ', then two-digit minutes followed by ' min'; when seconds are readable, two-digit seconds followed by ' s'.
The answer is 2 h 43 min
